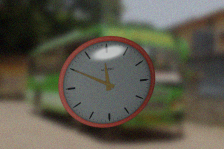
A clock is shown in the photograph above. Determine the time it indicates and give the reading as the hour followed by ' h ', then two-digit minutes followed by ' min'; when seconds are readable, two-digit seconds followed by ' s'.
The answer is 11 h 50 min
